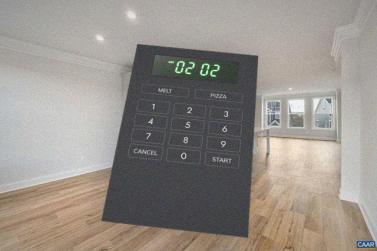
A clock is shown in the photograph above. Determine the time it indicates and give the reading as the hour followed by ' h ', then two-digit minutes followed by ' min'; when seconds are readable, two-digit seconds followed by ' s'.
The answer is 2 h 02 min
